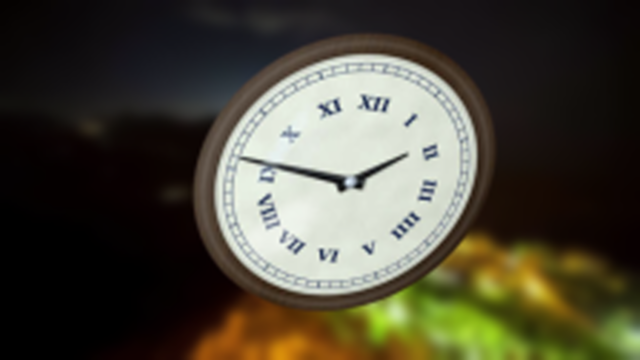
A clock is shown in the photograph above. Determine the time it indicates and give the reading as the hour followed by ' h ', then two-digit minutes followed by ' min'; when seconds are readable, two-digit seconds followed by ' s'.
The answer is 1 h 46 min
